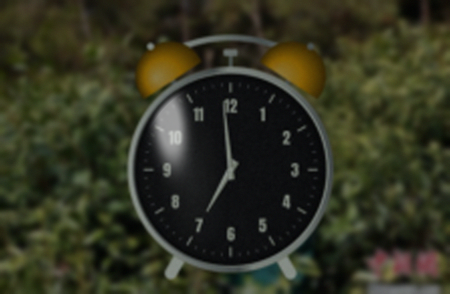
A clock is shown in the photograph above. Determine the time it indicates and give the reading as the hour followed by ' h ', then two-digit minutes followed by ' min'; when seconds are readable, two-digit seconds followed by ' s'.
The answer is 6 h 59 min
